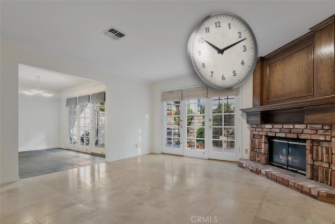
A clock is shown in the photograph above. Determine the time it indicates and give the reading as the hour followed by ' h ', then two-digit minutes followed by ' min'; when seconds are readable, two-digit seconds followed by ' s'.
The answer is 10 h 12 min
